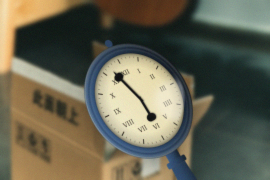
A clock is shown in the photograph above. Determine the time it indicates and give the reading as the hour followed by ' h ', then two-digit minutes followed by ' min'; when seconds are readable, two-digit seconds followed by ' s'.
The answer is 5 h 57 min
